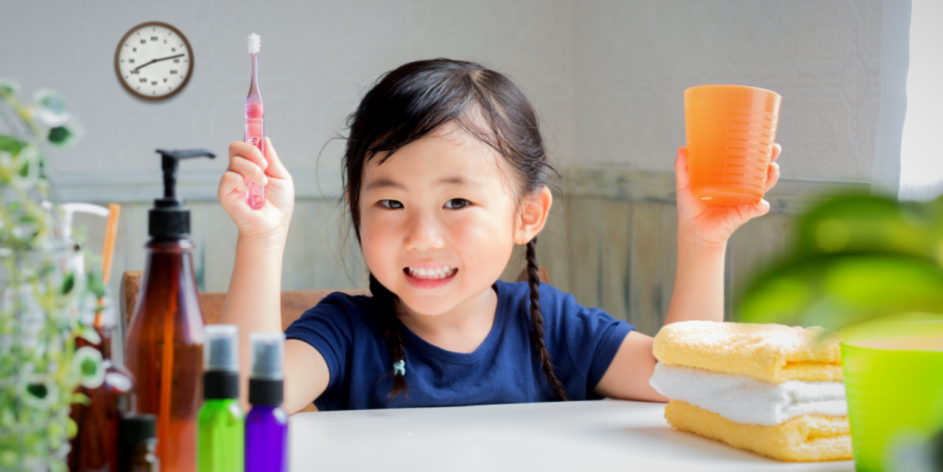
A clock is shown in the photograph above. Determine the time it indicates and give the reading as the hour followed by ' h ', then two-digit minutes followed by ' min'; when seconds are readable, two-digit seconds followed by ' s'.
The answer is 8 h 13 min
